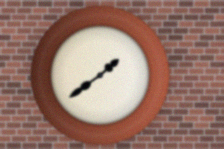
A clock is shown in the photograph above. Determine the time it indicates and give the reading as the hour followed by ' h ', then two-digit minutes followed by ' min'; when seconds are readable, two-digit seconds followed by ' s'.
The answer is 1 h 39 min
